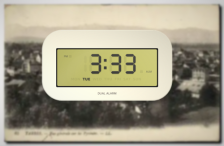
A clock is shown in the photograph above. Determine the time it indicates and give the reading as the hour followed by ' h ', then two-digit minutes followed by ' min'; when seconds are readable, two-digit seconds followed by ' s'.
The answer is 3 h 33 min
